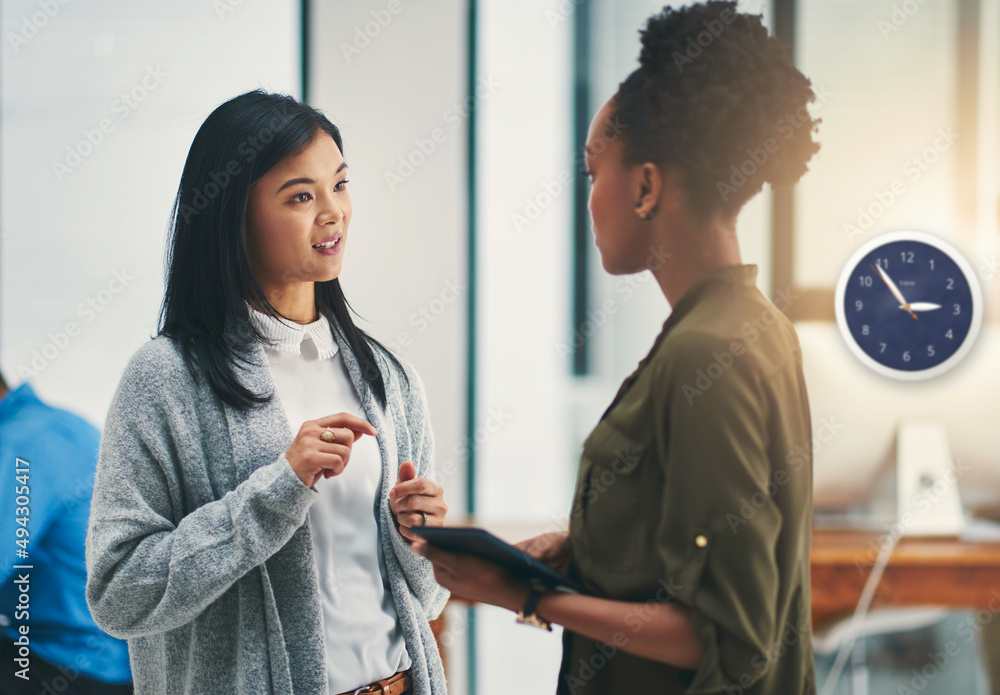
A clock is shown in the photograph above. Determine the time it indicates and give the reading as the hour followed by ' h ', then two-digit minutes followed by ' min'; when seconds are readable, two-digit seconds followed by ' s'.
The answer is 2 h 53 min 53 s
